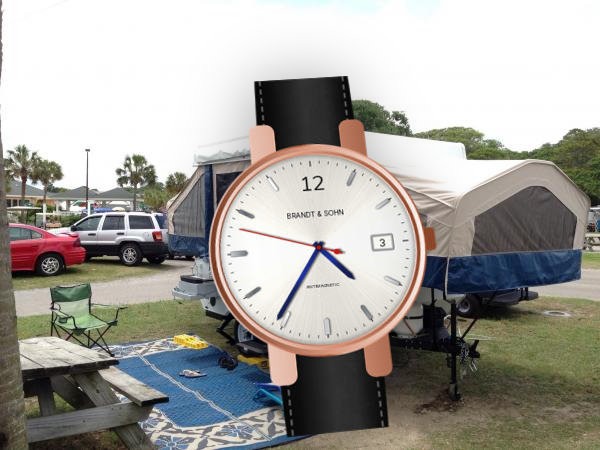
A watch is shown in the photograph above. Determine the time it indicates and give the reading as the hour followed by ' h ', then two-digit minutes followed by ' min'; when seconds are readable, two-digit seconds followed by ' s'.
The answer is 4 h 35 min 48 s
